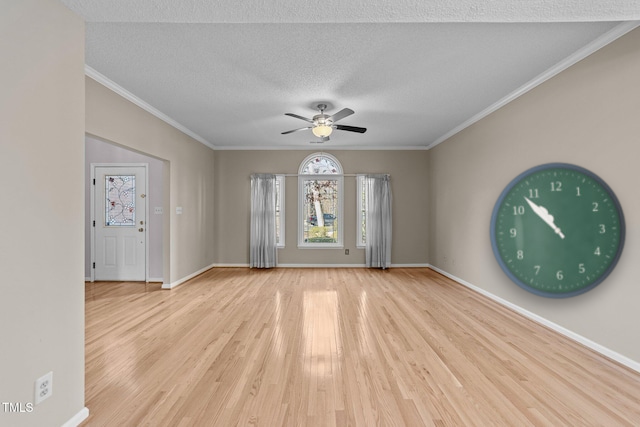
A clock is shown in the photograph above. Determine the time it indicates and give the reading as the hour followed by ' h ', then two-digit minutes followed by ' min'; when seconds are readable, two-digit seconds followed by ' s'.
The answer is 10 h 53 min
